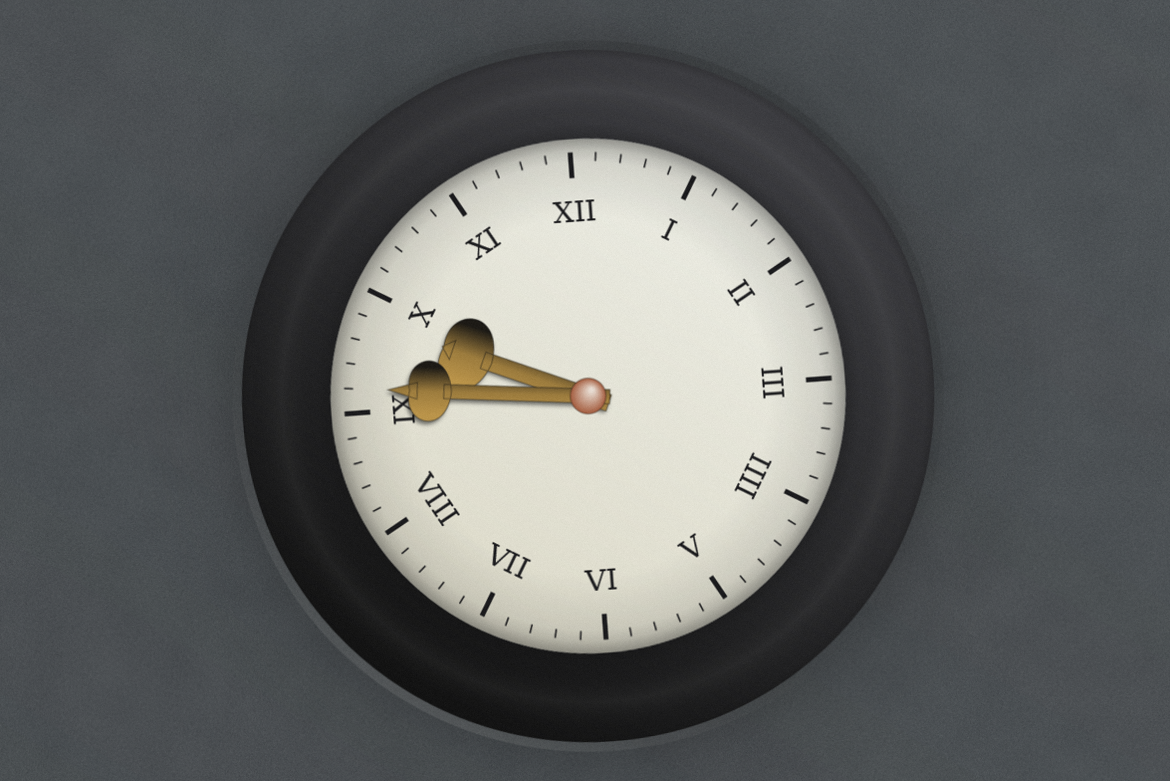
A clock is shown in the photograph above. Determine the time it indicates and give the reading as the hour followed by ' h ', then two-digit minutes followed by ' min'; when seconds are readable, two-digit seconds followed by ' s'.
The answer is 9 h 46 min
